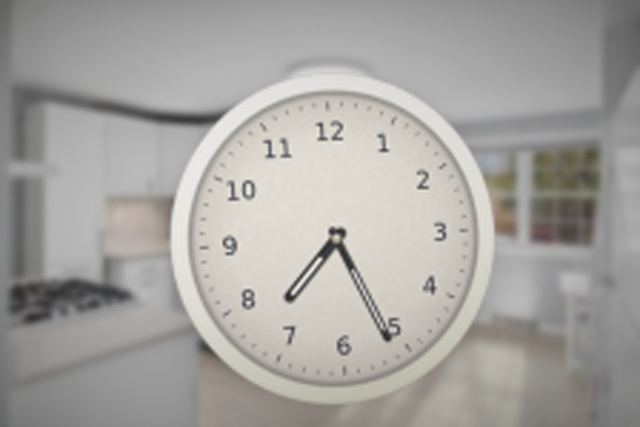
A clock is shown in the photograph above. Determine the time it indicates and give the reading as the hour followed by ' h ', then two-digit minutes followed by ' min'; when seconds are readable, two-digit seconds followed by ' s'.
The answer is 7 h 26 min
